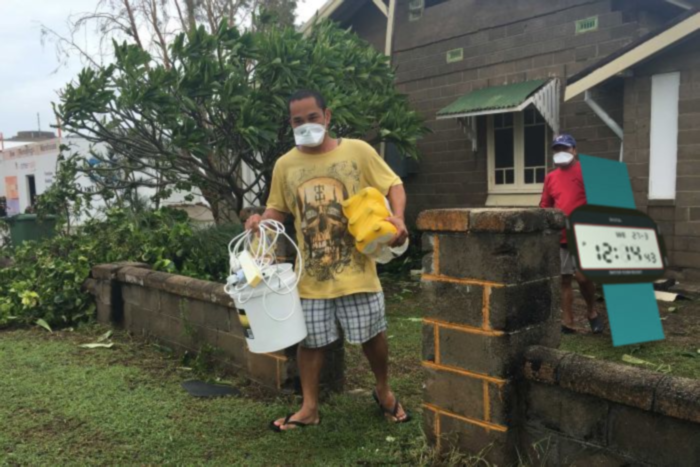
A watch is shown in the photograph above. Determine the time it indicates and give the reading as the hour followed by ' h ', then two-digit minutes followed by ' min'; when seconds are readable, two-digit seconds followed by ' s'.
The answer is 12 h 14 min
